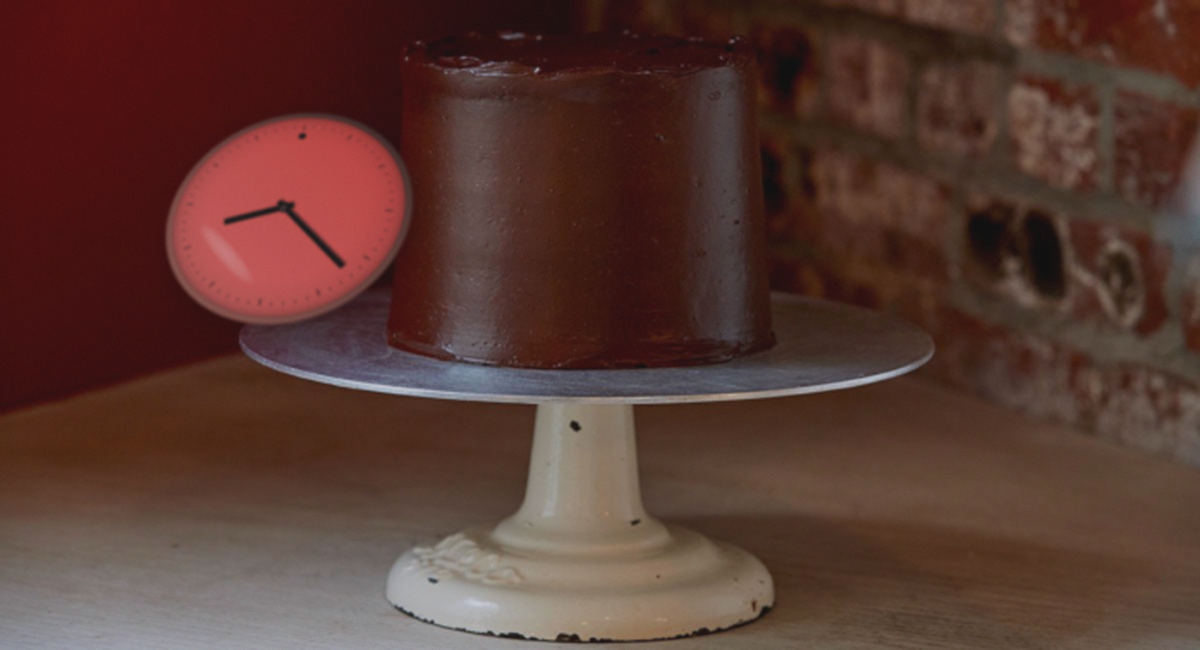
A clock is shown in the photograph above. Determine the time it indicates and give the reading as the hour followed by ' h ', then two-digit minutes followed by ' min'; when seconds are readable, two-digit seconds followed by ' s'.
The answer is 8 h 22 min
